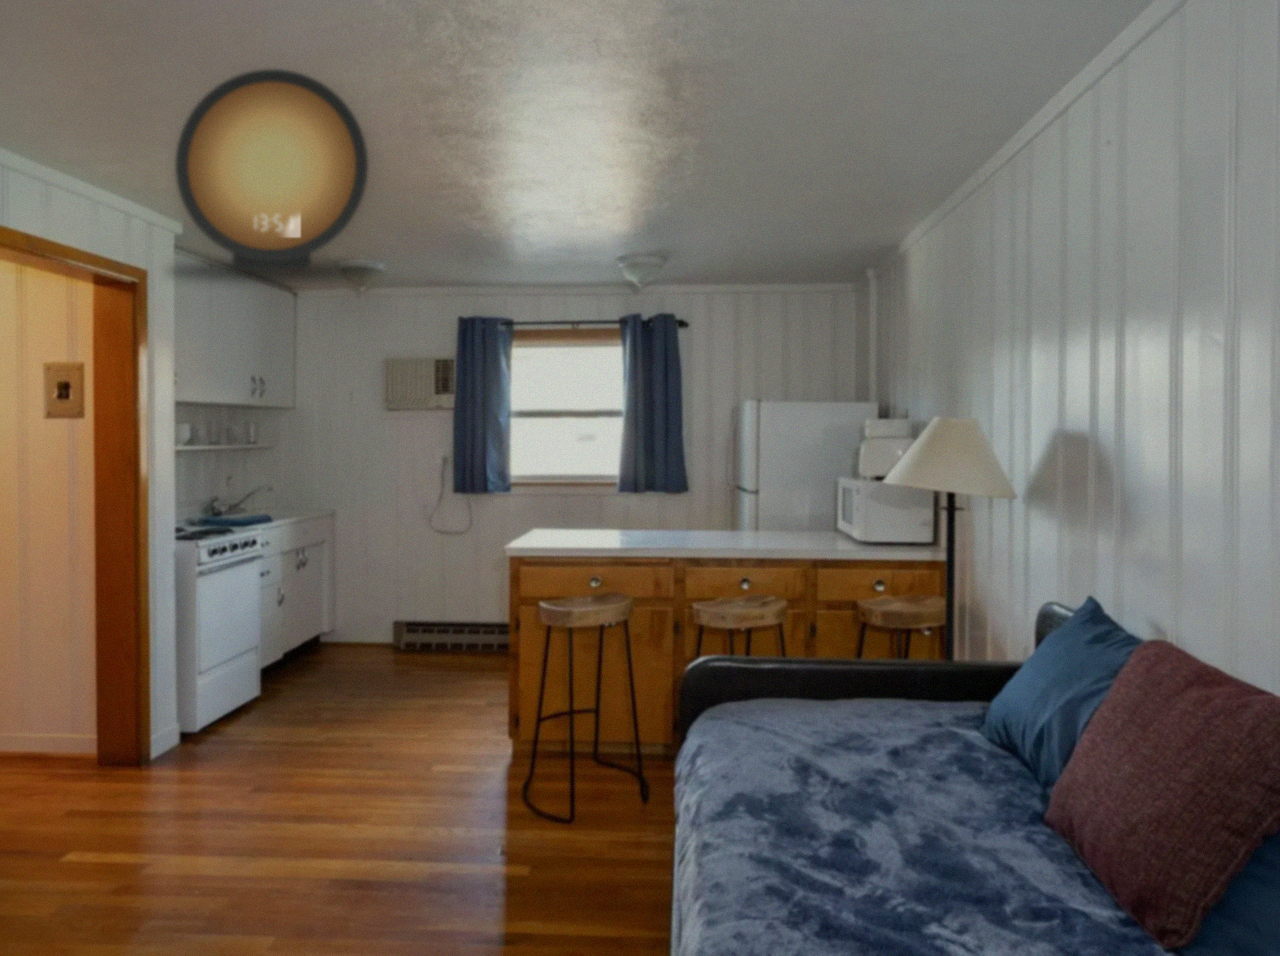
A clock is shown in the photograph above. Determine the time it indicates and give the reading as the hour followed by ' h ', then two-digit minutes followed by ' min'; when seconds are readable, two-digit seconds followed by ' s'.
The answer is 13 h 51 min
